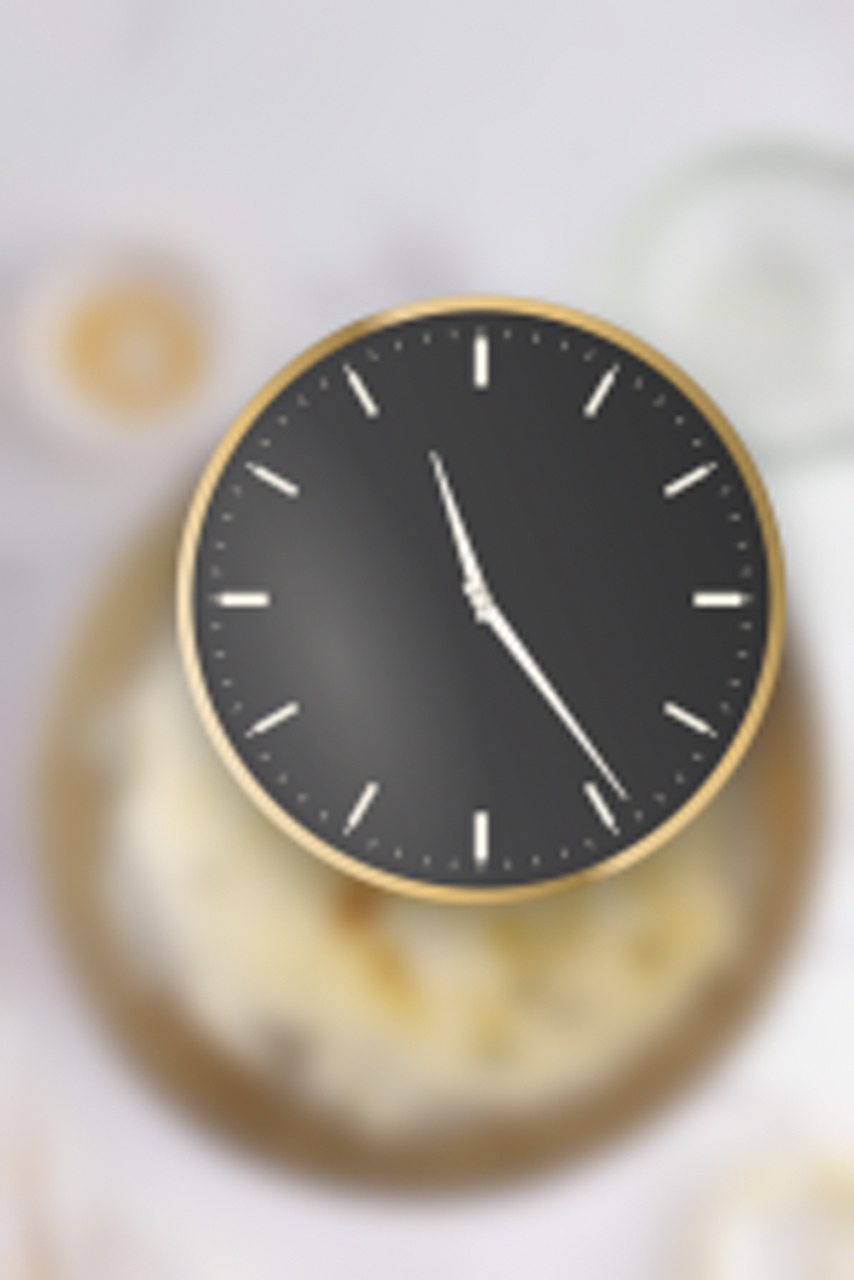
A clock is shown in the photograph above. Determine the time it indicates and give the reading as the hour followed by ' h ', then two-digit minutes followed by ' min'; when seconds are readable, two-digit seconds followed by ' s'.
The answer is 11 h 24 min
